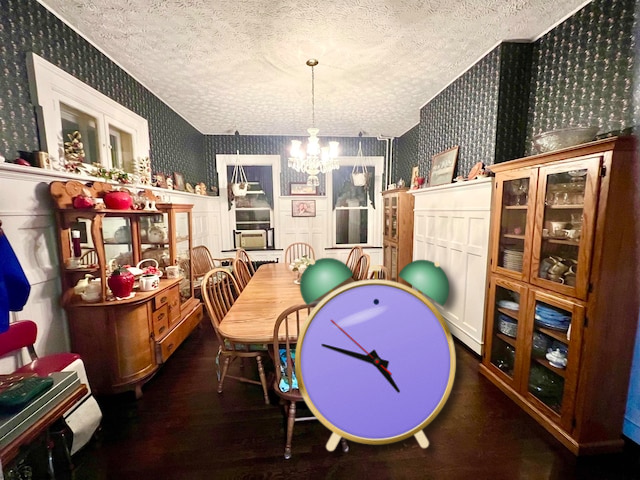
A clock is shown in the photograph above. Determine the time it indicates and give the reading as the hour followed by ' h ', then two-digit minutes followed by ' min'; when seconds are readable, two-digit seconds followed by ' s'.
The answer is 4 h 47 min 52 s
